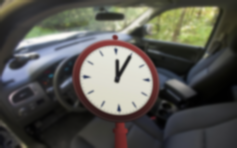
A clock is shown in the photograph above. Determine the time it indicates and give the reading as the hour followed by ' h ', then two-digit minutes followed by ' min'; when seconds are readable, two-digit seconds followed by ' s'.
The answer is 12 h 05 min
